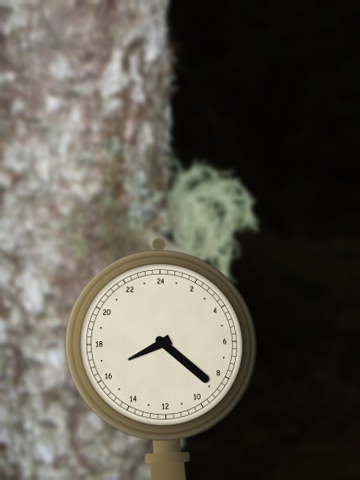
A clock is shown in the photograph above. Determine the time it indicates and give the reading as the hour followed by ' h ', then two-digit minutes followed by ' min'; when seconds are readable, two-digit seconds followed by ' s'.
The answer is 16 h 22 min
